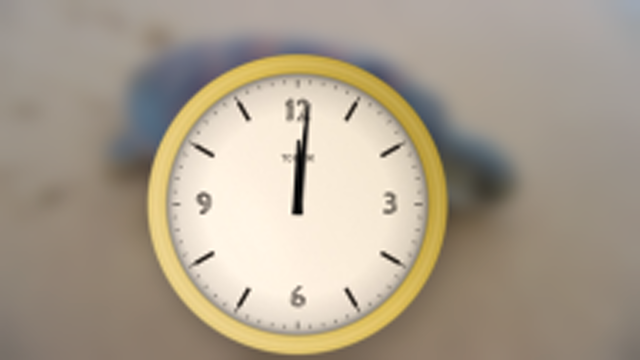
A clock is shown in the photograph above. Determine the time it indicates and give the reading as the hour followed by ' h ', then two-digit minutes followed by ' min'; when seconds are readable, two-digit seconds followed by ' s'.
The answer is 12 h 01 min
